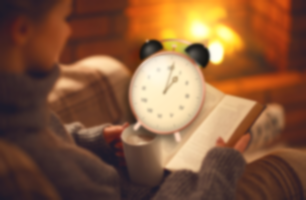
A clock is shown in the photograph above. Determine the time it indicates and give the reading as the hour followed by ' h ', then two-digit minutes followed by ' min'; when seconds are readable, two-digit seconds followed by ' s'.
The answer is 1 h 01 min
